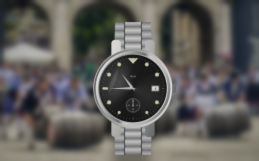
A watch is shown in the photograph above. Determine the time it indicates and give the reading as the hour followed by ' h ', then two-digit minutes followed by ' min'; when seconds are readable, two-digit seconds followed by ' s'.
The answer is 10 h 45 min
